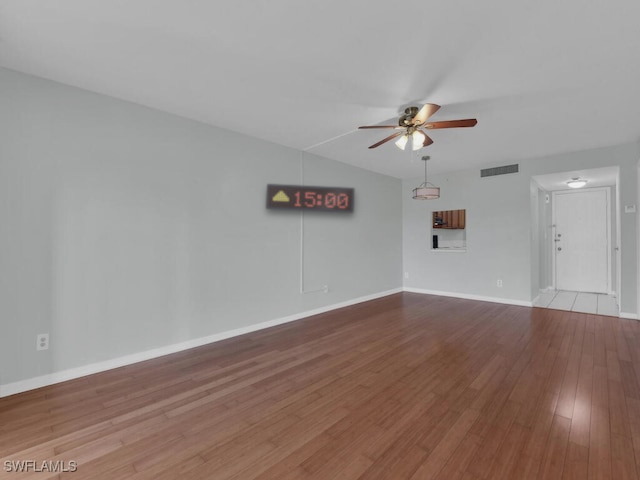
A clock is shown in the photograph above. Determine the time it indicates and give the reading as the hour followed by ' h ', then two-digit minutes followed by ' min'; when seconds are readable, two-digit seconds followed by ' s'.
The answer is 15 h 00 min
